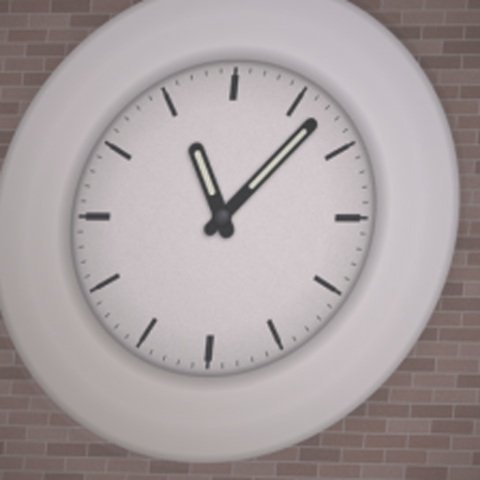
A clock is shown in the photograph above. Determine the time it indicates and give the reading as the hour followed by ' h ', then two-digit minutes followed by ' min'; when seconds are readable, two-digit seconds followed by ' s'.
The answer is 11 h 07 min
